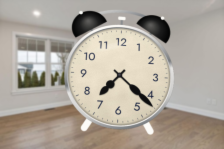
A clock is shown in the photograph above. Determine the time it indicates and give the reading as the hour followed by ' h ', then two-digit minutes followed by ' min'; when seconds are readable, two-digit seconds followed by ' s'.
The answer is 7 h 22 min
